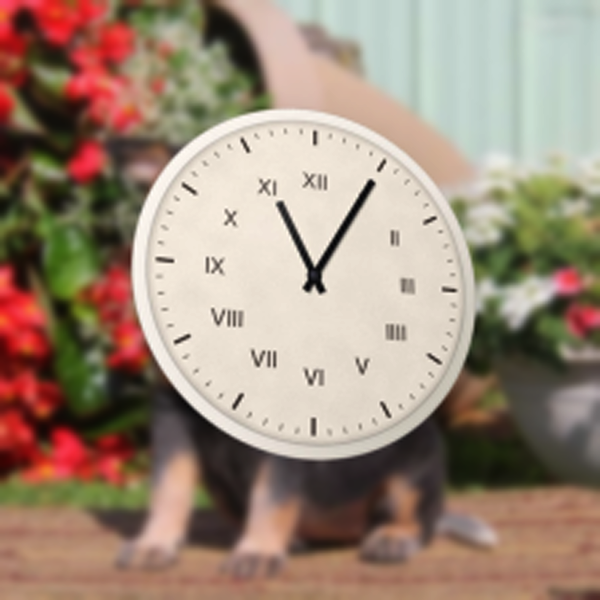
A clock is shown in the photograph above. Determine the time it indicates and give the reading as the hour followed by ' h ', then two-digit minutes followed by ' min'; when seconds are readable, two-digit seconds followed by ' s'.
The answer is 11 h 05 min
